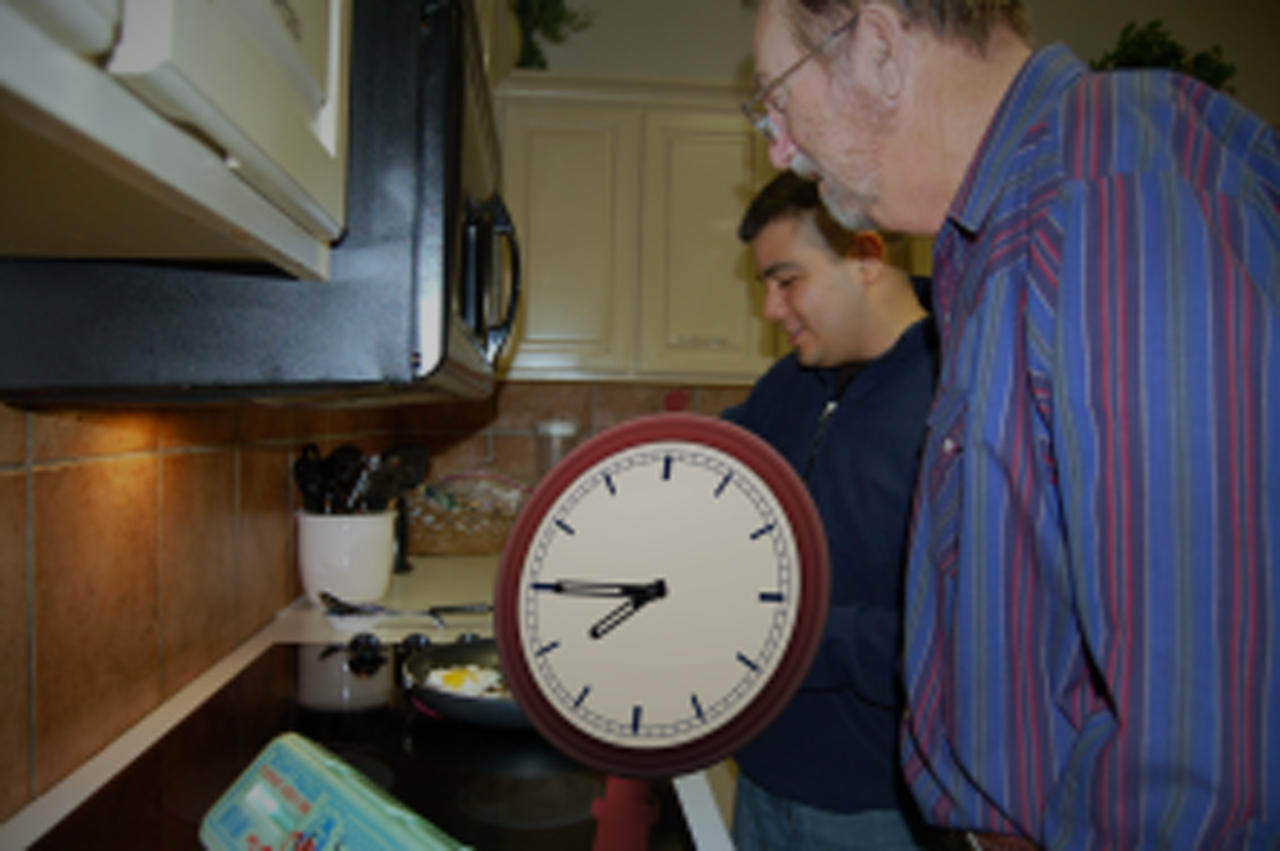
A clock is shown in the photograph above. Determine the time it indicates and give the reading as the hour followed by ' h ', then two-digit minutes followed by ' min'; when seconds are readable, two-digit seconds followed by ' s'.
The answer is 7 h 45 min
